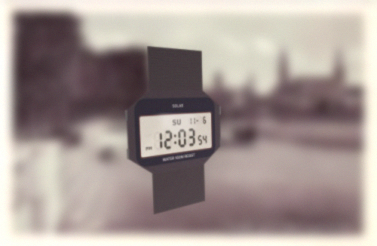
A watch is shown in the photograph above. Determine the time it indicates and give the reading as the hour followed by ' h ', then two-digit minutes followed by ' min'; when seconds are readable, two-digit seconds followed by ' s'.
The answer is 12 h 03 min 54 s
